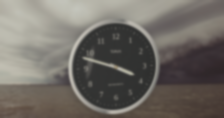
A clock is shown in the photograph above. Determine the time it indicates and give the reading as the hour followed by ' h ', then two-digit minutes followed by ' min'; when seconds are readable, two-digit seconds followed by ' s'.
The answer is 3 h 48 min
